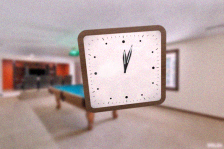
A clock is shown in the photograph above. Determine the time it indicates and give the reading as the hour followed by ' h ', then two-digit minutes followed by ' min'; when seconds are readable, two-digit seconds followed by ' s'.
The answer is 12 h 03 min
